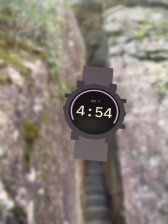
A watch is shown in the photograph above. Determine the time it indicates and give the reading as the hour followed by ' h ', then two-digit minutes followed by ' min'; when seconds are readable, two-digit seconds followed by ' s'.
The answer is 4 h 54 min
